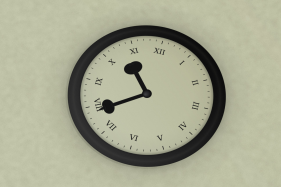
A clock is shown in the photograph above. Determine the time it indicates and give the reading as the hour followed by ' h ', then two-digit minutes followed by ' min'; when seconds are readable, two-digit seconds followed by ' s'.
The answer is 10 h 39 min
